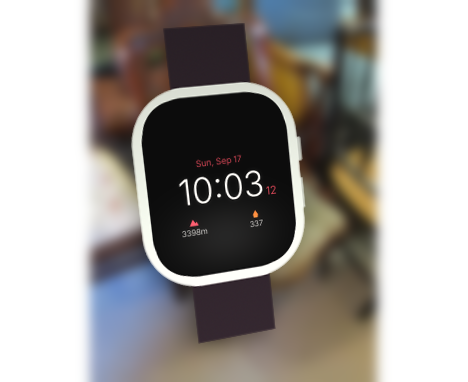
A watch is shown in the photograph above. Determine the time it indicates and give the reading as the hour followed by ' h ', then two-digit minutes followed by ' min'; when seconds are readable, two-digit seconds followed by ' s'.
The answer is 10 h 03 min 12 s
